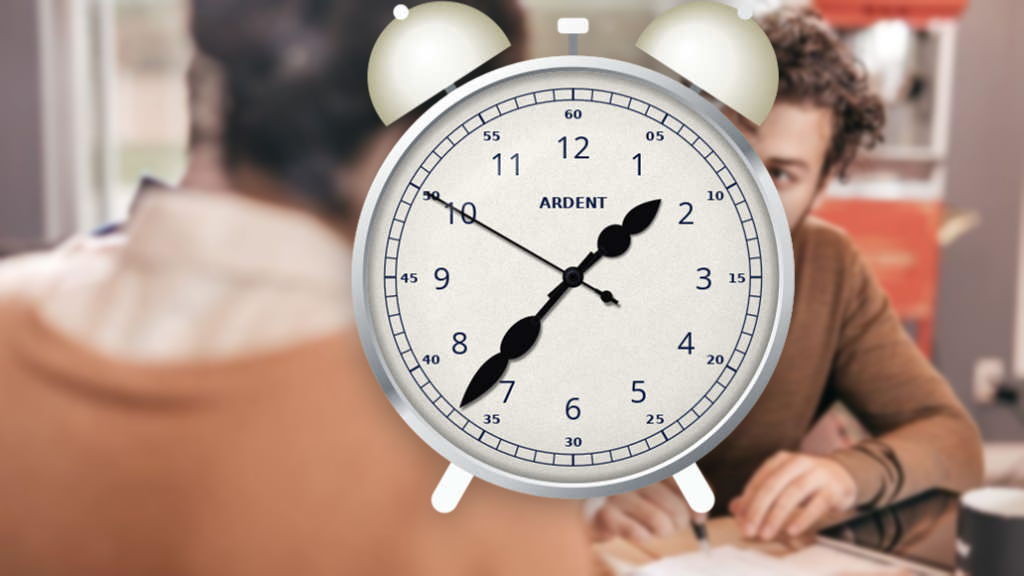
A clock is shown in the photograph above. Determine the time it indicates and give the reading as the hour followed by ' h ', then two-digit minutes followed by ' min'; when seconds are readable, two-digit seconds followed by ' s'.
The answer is 1 h 36 min 50 s
